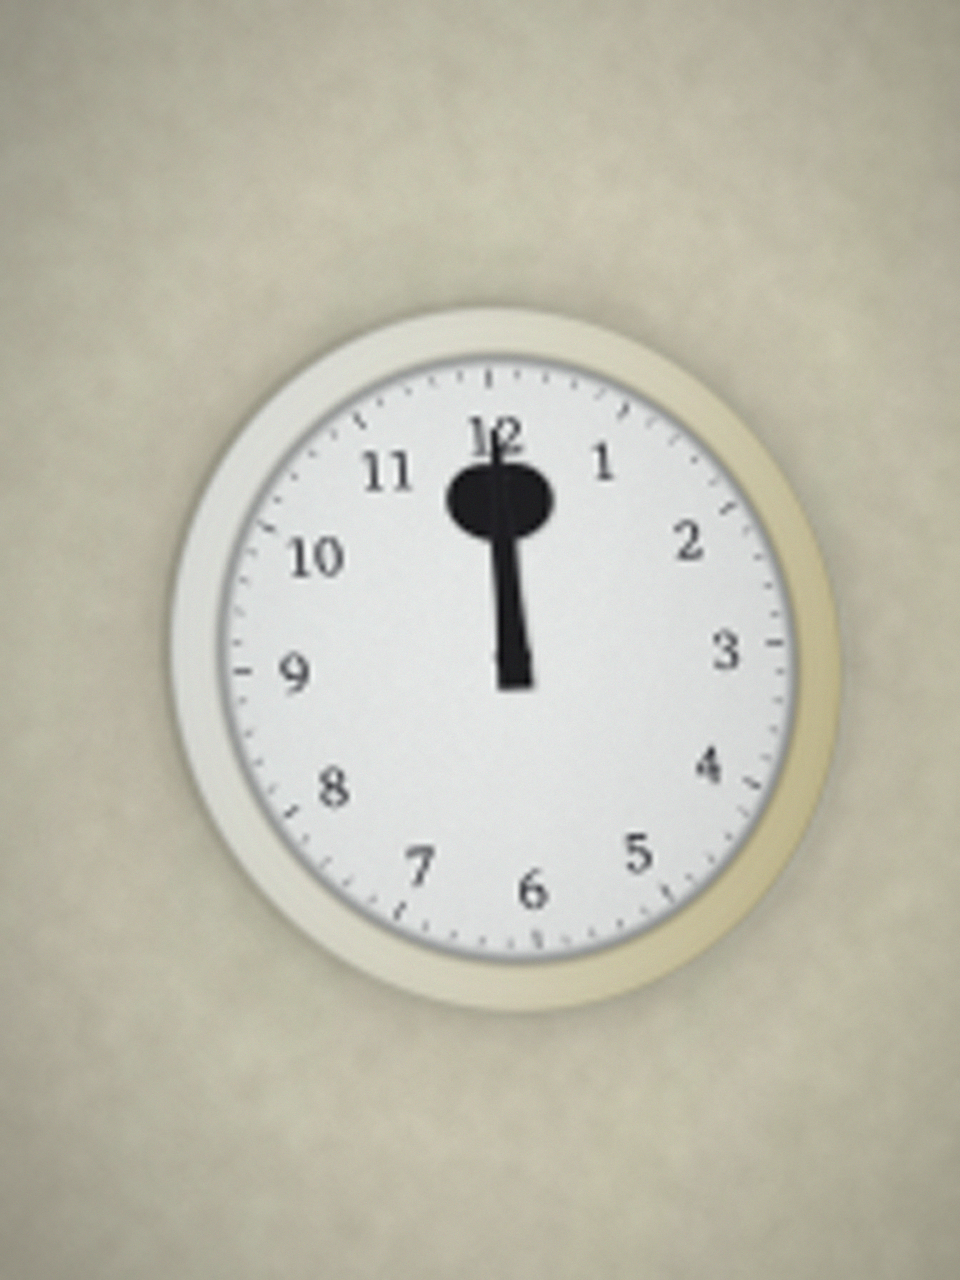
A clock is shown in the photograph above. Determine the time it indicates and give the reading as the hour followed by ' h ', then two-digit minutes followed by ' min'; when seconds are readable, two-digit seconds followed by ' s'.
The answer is 12 h 00 min
